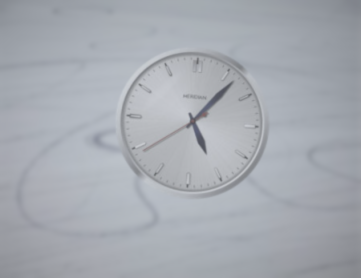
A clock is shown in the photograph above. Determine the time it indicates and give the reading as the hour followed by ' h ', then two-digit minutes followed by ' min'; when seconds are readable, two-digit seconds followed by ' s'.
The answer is 5 h 06 min 39 s
